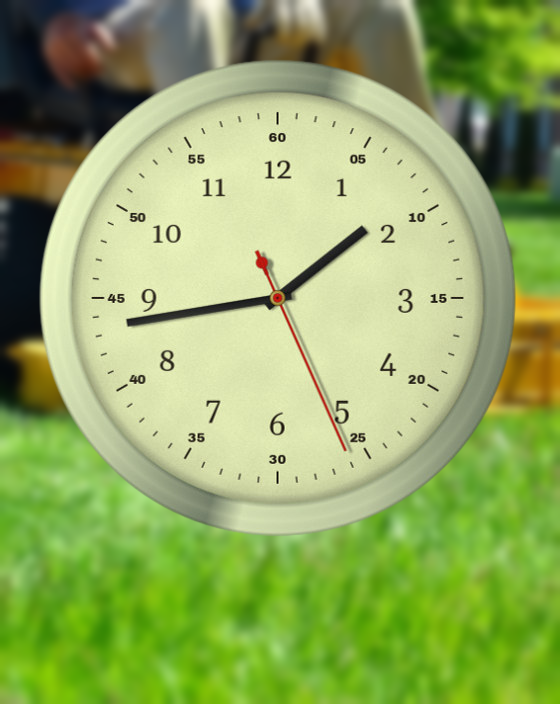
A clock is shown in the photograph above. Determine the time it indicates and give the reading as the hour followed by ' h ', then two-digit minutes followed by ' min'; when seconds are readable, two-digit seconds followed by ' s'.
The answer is 1 h 43 min 26 s
